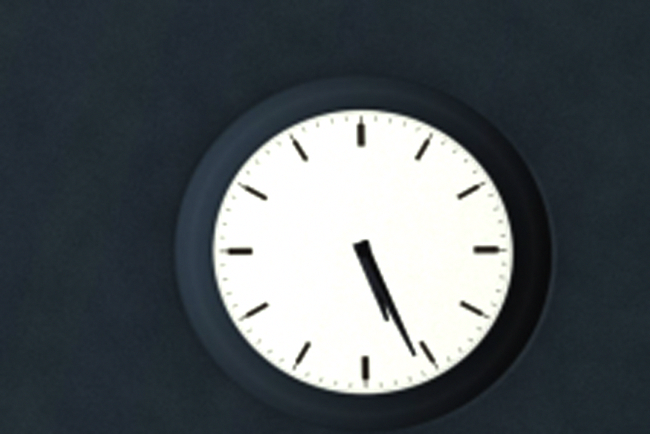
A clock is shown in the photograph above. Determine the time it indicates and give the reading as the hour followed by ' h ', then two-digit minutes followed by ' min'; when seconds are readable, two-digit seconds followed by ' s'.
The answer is 5 h 26 min
